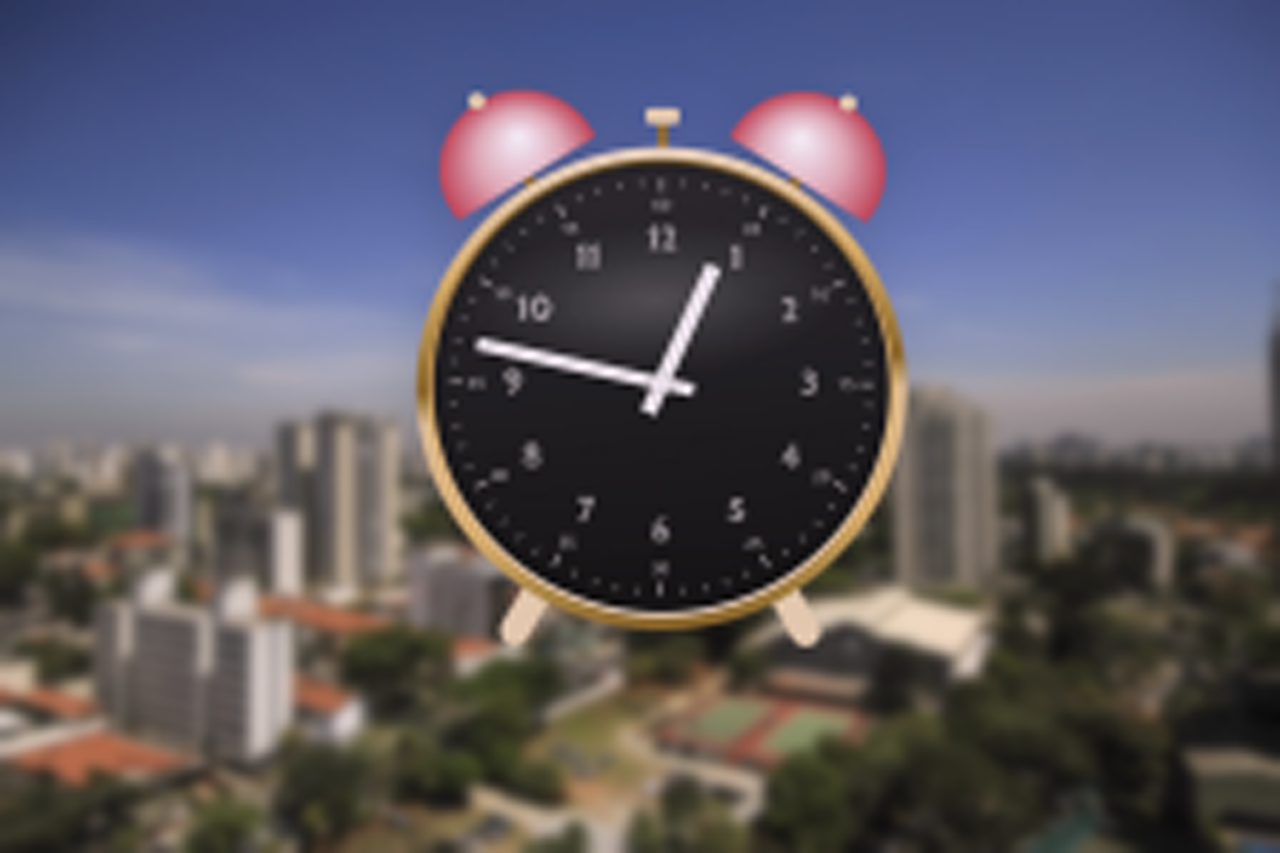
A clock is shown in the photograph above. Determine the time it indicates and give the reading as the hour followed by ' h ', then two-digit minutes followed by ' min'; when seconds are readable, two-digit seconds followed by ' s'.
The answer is 12 h 47 min
